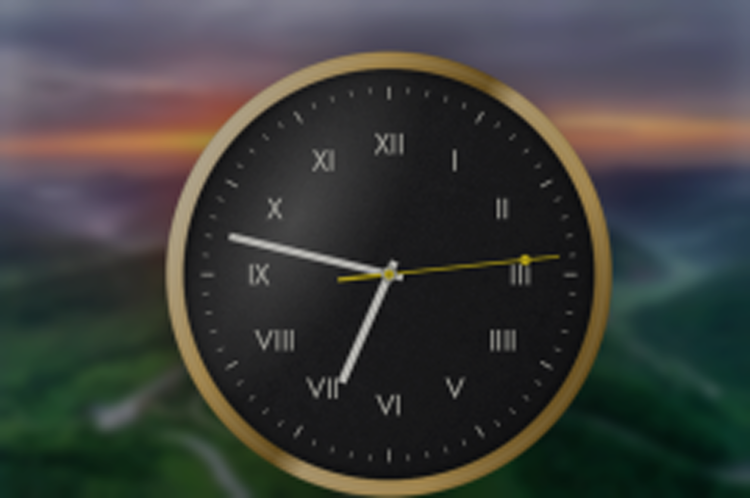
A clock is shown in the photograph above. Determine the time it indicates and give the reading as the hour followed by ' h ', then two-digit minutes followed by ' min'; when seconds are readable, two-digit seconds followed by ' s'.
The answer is 6 h 47 min 14 s
